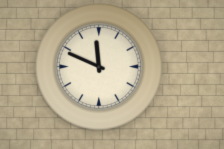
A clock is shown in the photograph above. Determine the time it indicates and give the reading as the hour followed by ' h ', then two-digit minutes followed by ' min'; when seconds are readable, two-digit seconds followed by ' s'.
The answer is 11 h 49 min
